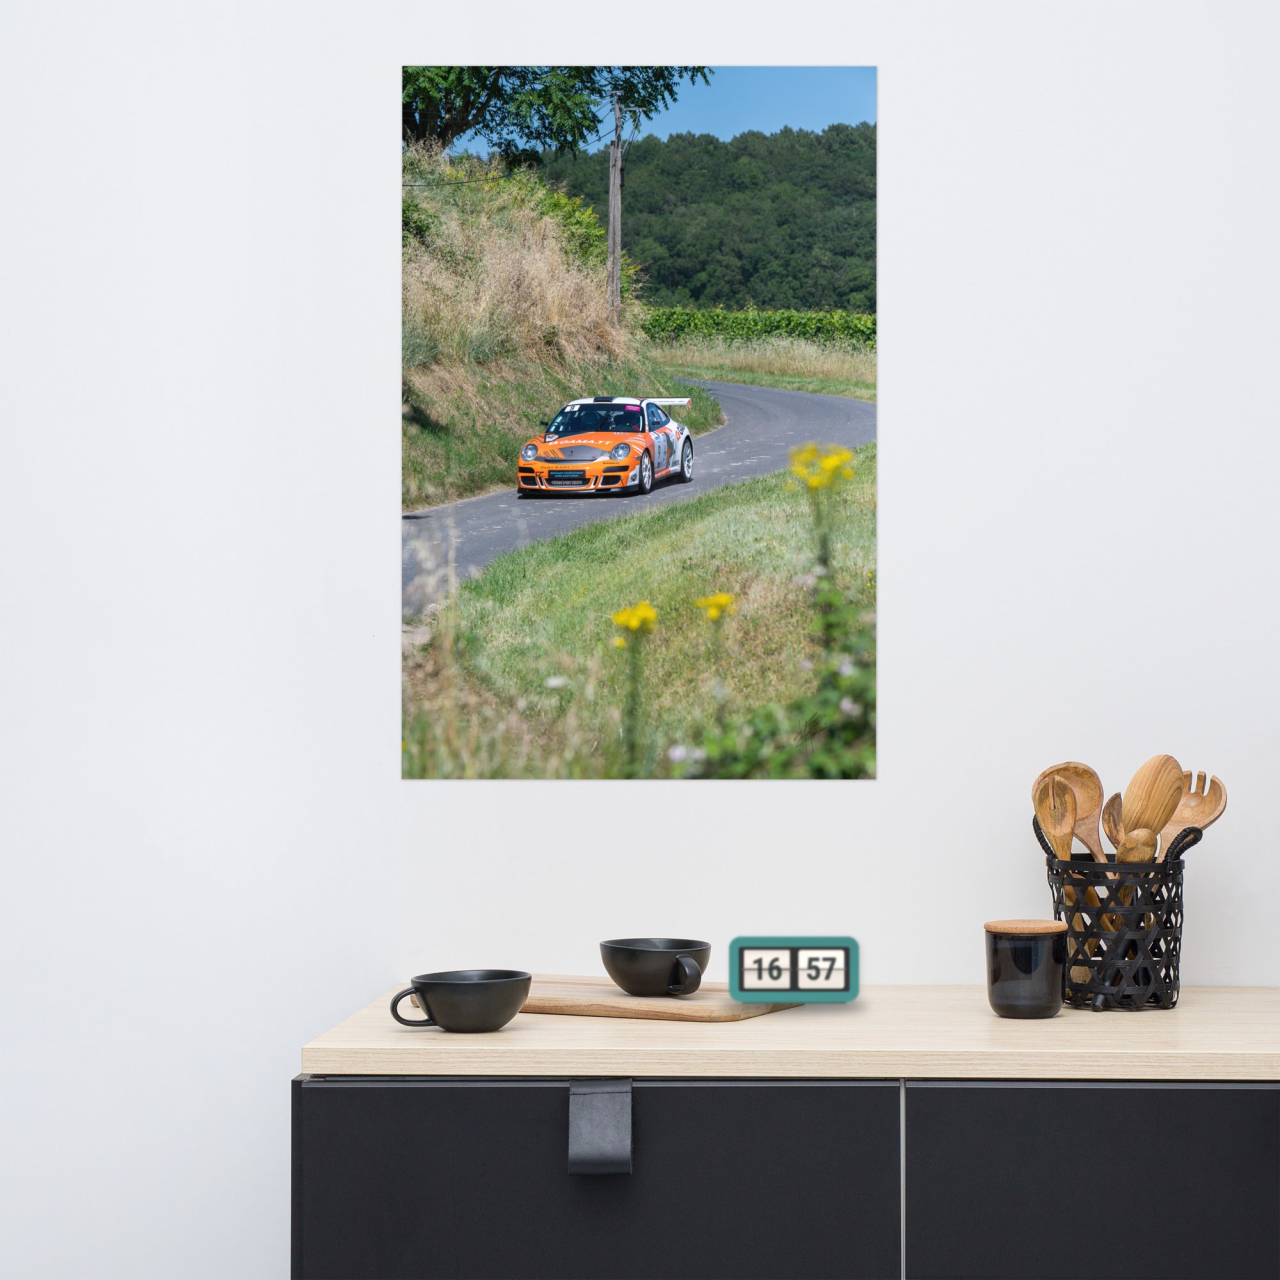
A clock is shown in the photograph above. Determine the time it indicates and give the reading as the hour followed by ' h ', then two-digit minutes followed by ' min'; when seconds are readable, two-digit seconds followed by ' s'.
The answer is 16 h 57 min
